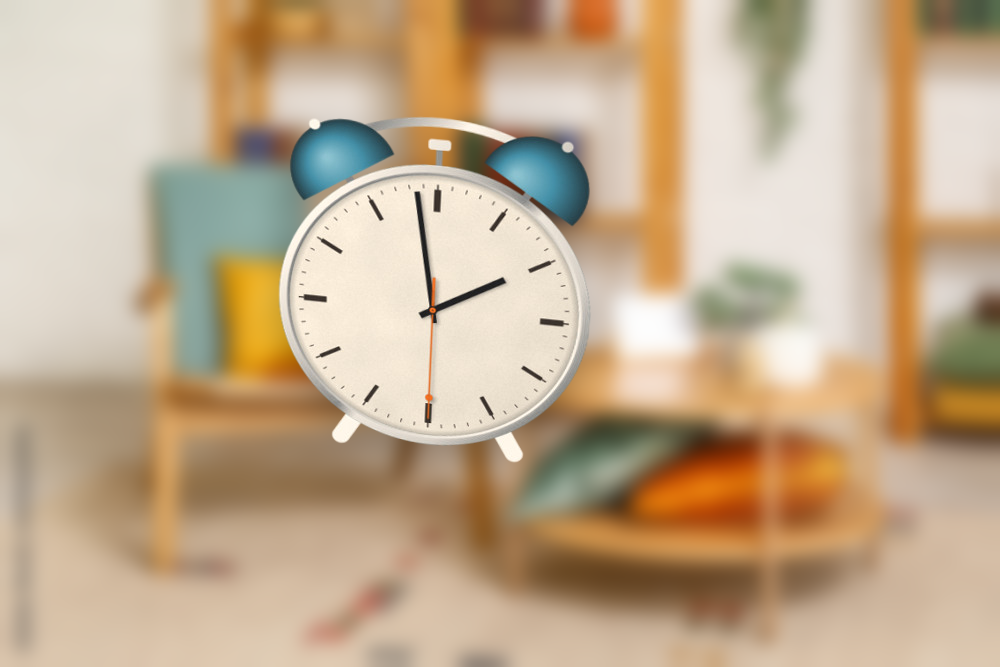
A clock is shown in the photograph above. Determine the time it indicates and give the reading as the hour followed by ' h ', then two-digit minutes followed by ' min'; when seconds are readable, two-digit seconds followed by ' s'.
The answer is 1 h 58 min 30 s
